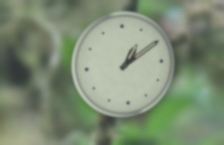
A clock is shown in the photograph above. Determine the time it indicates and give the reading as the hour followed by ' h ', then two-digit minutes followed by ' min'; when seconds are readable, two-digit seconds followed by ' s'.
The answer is 1 h 10 min
